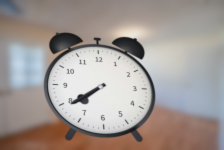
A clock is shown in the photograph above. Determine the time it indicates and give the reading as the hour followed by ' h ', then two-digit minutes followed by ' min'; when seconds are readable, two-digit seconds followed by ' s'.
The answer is 7 h 39 min
